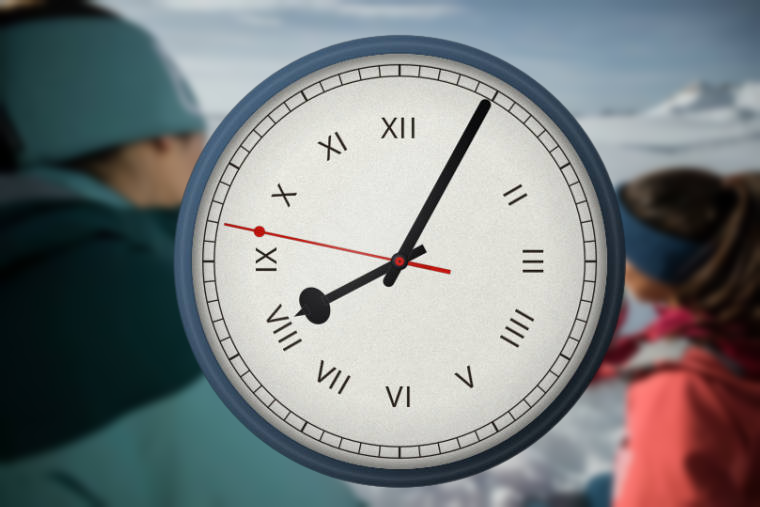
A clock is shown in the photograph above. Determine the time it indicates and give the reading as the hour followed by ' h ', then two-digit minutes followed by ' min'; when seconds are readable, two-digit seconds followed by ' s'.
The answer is 8 h 04 min 47 s
